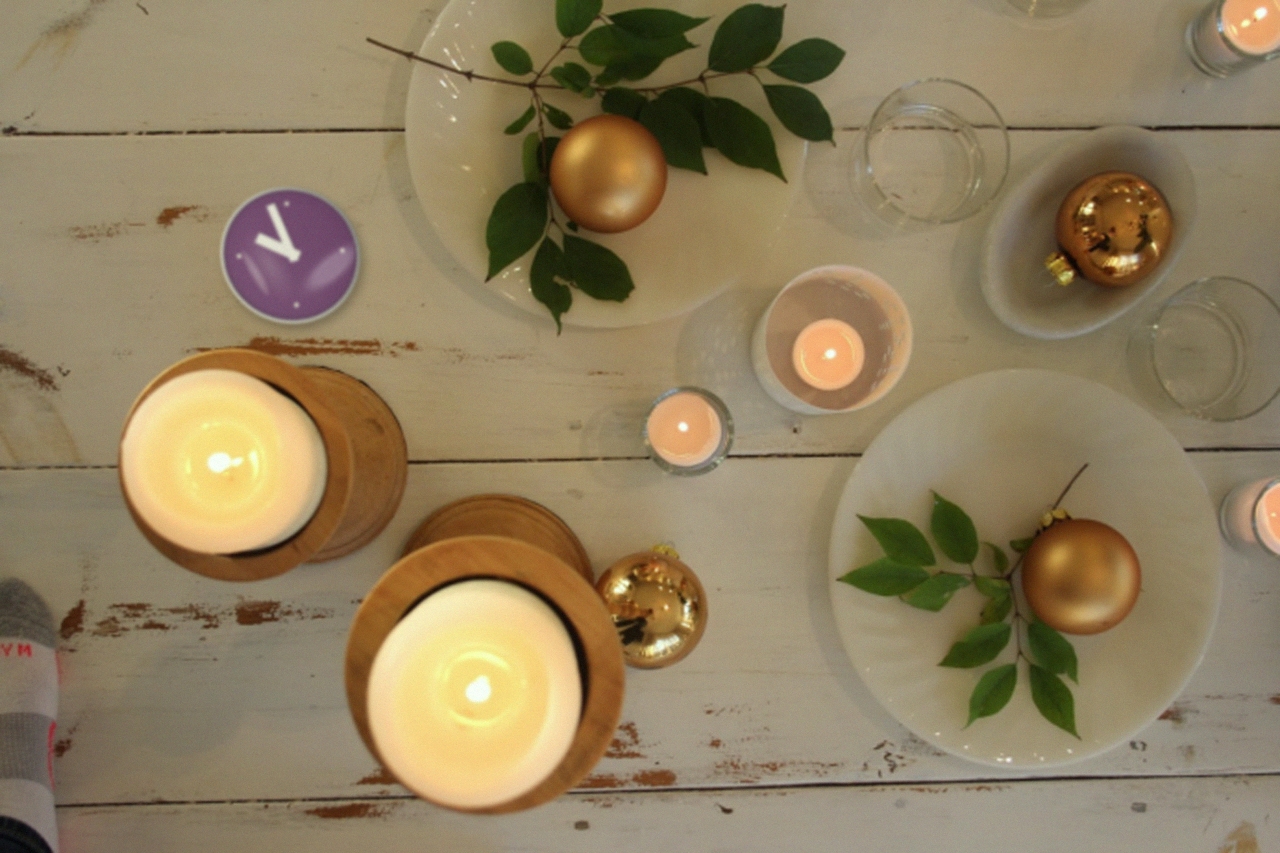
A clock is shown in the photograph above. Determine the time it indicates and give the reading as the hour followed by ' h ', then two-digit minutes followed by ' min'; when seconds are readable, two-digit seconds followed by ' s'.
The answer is 9 h 57 min
